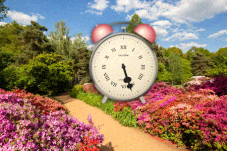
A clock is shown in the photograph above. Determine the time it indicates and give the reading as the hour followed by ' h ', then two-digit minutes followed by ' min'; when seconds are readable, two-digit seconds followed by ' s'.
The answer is 5 h 27 min
